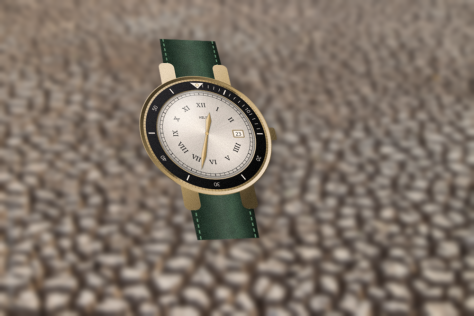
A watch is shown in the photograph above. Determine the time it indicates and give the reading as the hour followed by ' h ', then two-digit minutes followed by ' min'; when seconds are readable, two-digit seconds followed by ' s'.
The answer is 12 h 33 min
